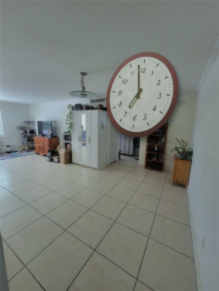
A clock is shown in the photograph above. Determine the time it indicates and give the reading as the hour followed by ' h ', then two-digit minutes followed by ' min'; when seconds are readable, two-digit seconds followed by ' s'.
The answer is 6 h 58 min
